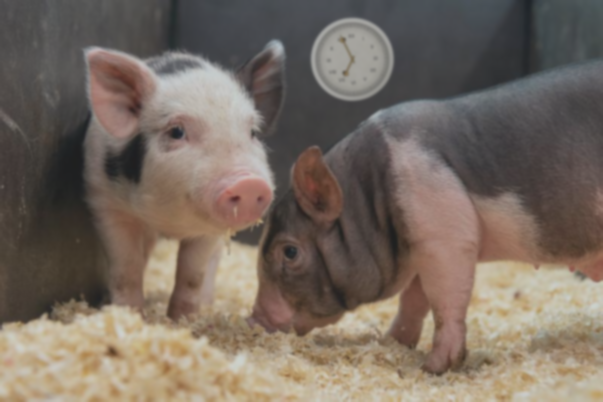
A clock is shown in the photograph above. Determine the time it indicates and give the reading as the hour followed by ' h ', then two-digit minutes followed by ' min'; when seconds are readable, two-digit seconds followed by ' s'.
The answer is 6 h 56 min
